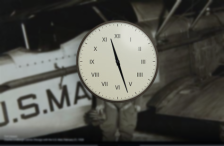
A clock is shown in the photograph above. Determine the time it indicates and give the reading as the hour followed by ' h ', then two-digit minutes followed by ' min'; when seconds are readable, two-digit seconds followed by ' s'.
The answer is 11 h 27 min
